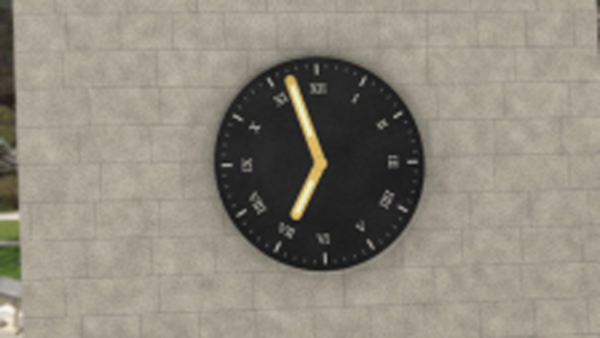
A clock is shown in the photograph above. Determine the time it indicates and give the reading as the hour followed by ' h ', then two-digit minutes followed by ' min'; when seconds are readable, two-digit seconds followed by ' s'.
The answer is 6 h 57 min
